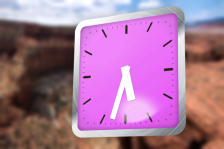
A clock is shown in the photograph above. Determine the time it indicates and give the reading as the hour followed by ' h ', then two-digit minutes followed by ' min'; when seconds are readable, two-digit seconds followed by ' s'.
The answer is 5 h 33 min
